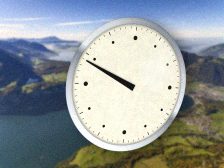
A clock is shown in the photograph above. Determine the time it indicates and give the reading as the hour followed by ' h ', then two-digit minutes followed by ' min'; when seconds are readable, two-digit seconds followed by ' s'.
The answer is 9 h 49 min
